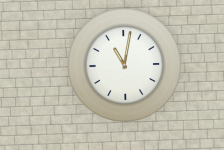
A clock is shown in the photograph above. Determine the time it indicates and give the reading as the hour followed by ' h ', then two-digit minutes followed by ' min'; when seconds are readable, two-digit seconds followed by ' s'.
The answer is 11 h 02 min
